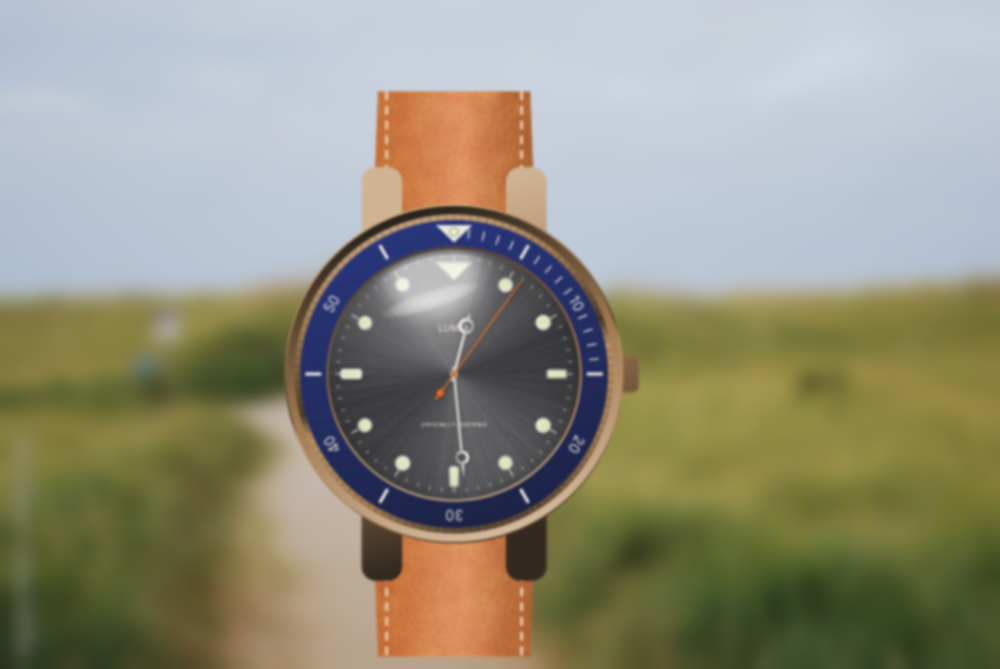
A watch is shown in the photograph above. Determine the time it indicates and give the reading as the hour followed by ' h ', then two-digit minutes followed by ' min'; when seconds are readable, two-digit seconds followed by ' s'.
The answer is 12 h 29 min 06 s
